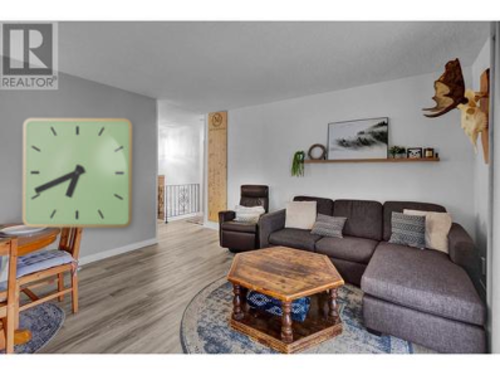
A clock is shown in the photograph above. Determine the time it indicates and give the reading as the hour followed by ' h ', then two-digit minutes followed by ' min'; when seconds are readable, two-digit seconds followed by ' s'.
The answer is 6 h 41 min
